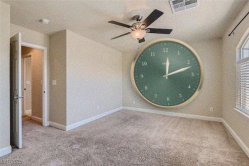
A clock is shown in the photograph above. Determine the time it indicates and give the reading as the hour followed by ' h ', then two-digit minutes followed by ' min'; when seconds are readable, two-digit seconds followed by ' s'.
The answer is 12 h 12 min
